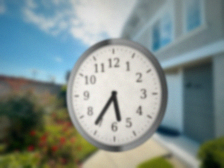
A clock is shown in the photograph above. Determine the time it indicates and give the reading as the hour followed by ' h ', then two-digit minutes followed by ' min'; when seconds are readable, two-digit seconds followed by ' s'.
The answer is 5 h 36 min
